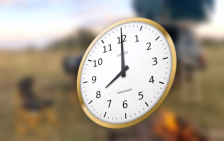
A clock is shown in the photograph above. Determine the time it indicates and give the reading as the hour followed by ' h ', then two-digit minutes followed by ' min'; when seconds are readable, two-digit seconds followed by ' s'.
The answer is 8 h 00 min
